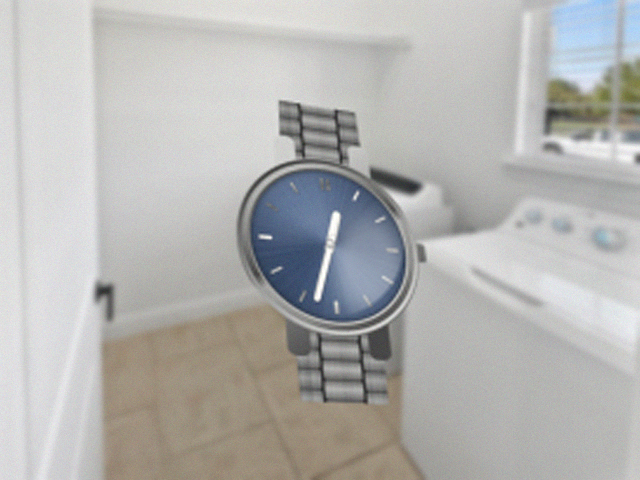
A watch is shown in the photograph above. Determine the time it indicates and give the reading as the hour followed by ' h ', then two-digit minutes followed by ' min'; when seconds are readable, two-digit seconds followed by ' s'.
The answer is 12 h 33 min
